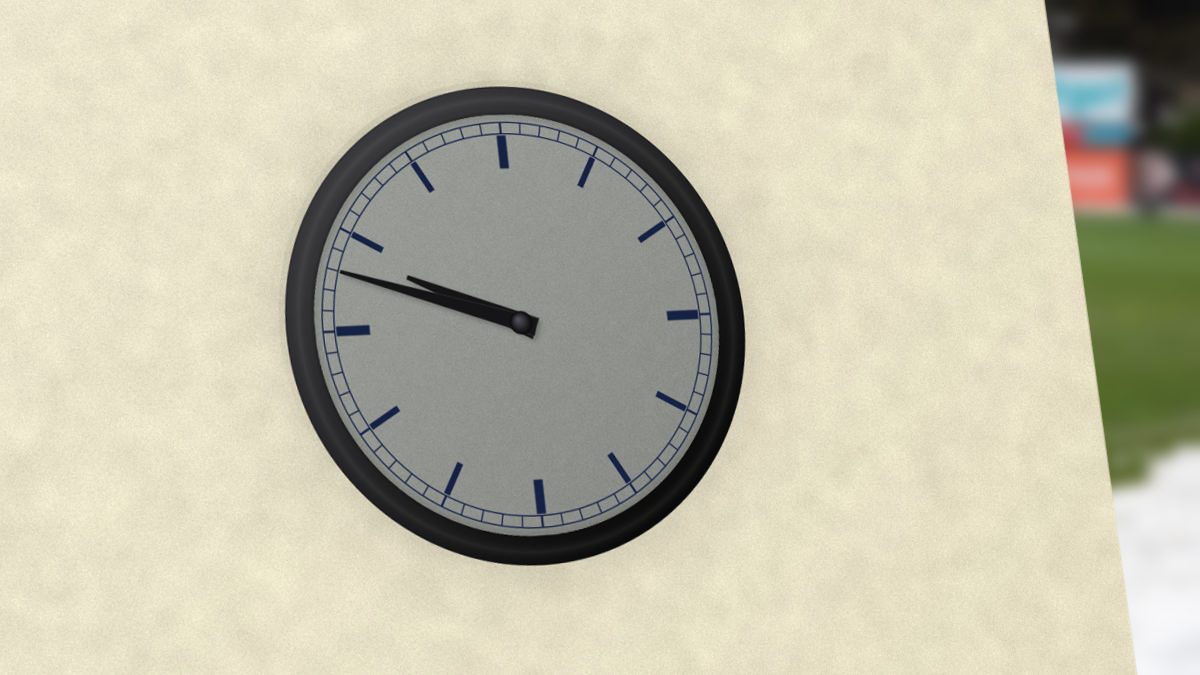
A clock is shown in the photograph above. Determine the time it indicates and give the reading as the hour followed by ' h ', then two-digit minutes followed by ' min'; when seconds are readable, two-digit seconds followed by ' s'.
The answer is 9 h 48 min
